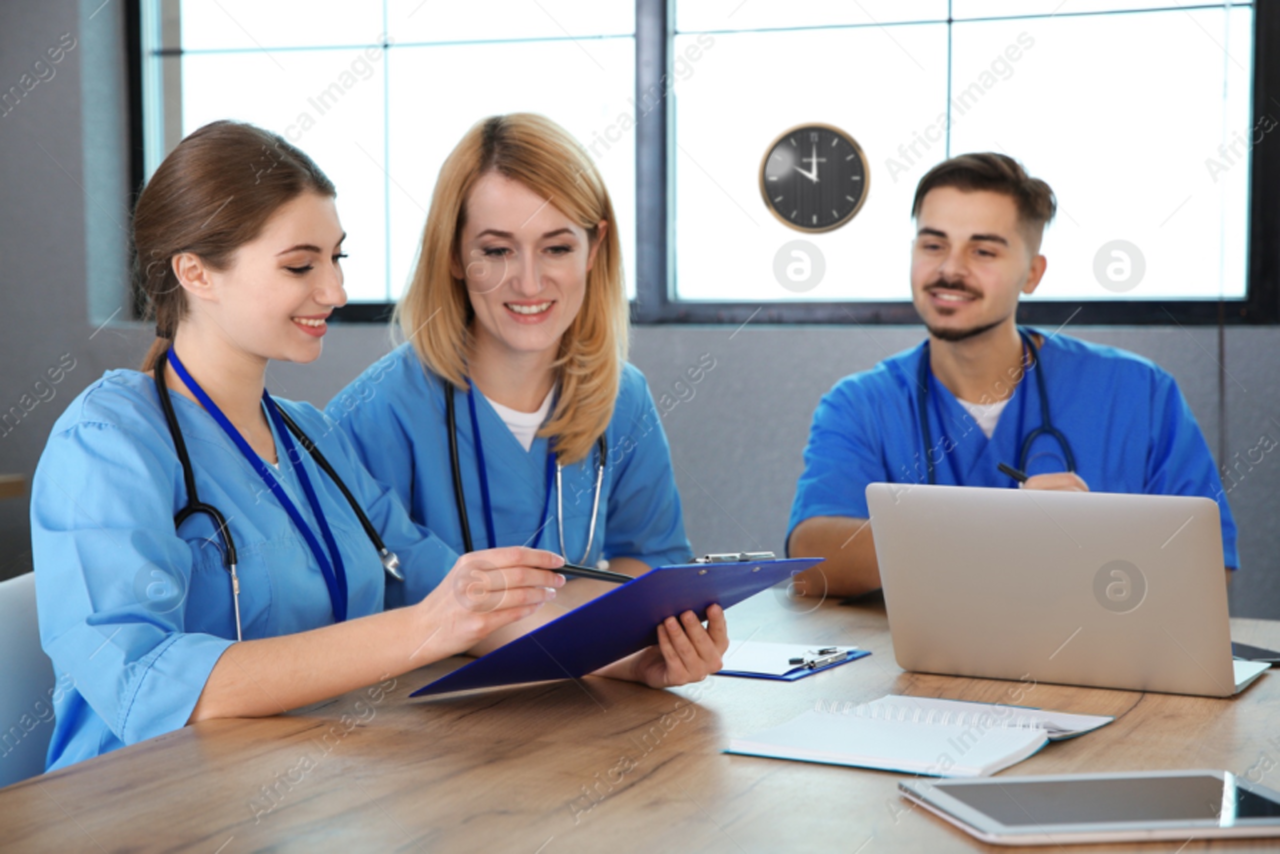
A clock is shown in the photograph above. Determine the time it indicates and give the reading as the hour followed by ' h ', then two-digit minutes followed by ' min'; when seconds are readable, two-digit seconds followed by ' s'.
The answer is 10 h 00 min
